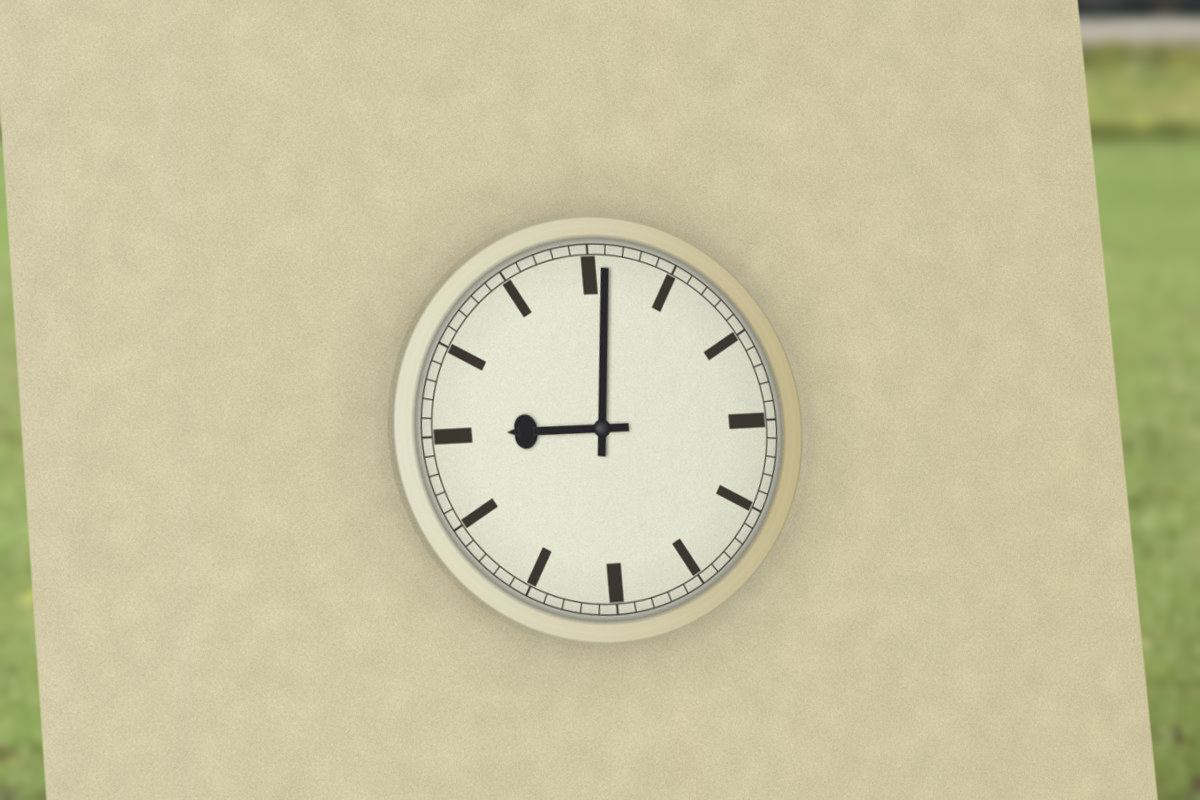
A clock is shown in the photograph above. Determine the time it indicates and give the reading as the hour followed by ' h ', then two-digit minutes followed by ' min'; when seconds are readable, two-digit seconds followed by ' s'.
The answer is 9 h 01 min
